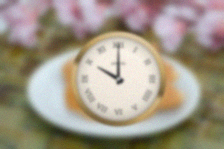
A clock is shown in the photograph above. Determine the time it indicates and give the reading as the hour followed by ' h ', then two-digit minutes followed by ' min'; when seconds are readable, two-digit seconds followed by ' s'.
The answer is 10 h 00 min
